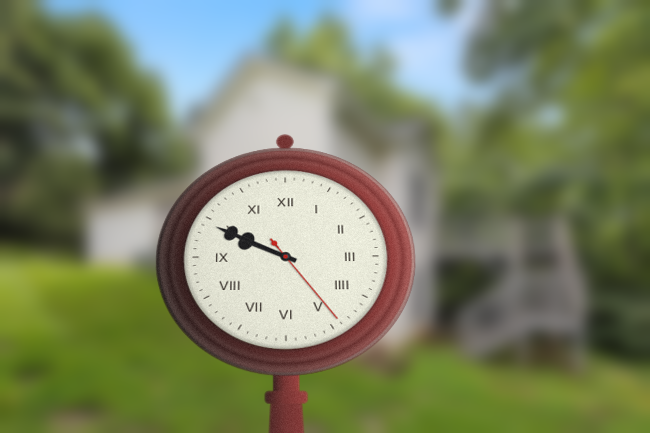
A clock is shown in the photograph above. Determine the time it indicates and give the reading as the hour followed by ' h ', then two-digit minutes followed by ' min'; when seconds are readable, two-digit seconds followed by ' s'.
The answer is 9 h 49 min 24 s
